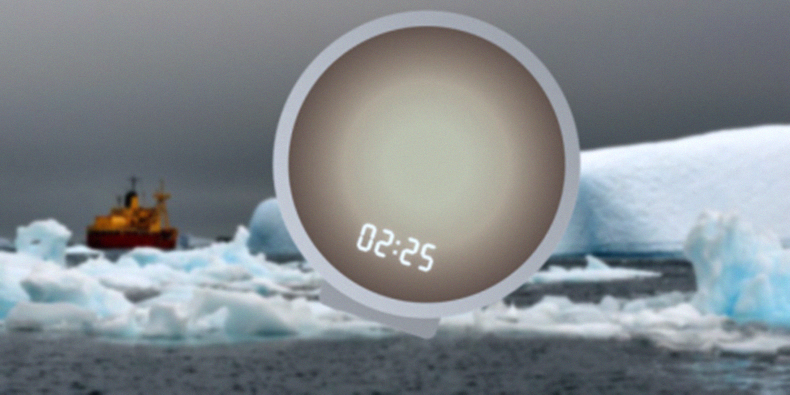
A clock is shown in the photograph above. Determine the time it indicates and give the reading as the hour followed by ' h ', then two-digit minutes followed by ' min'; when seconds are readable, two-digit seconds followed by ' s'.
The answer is 2 h 25 min
